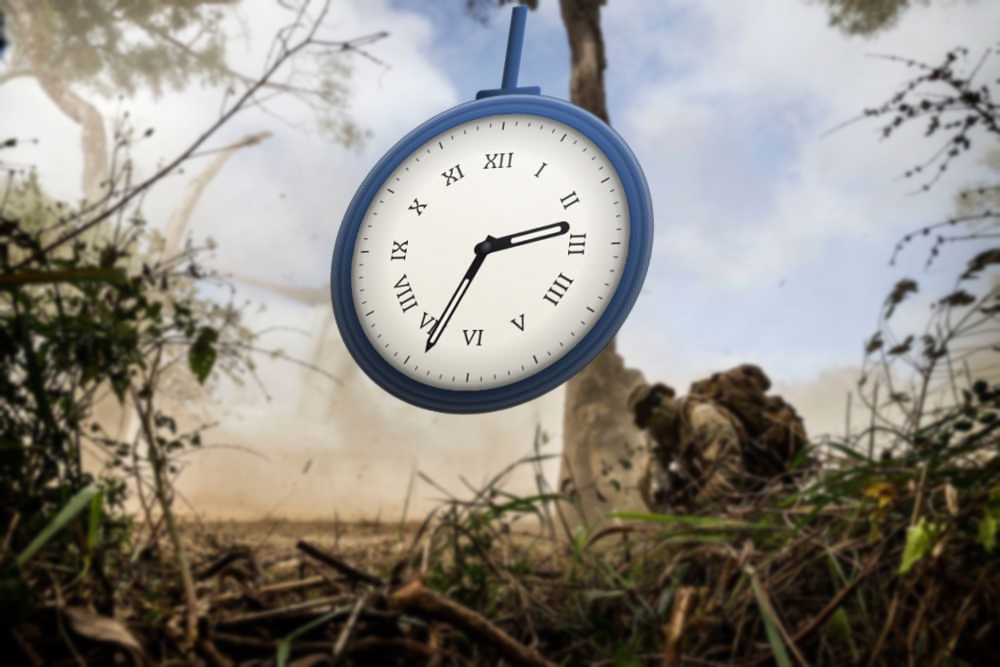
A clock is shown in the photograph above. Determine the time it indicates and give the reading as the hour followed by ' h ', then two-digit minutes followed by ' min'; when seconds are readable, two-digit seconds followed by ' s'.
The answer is 2 h 34 min
